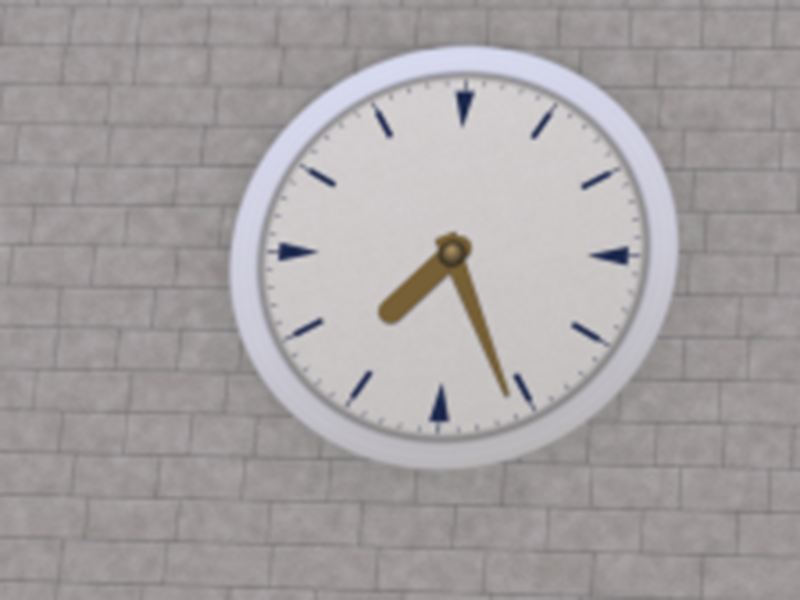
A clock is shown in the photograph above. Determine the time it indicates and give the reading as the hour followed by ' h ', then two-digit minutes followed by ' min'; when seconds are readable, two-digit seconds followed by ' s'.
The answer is 7 h 26 min
